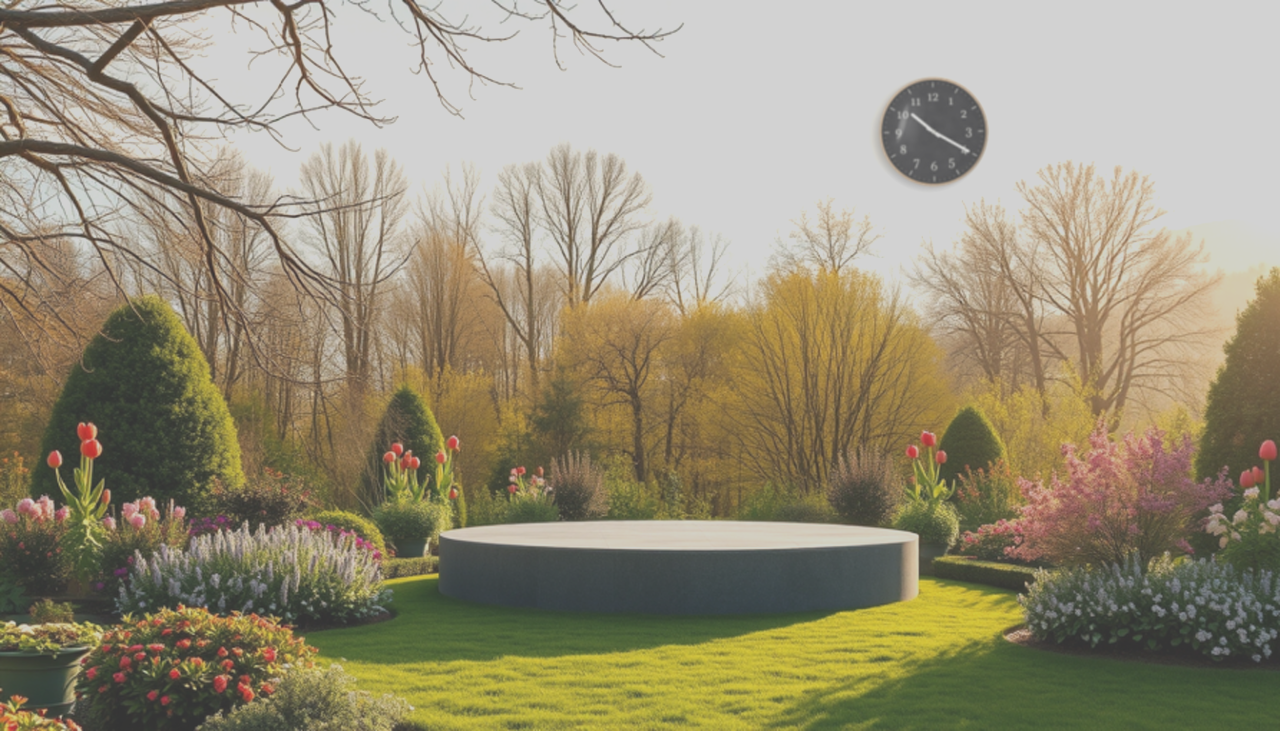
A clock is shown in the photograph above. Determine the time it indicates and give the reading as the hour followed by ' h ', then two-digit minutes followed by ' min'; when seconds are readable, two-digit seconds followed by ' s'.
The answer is 10 h 20 min
